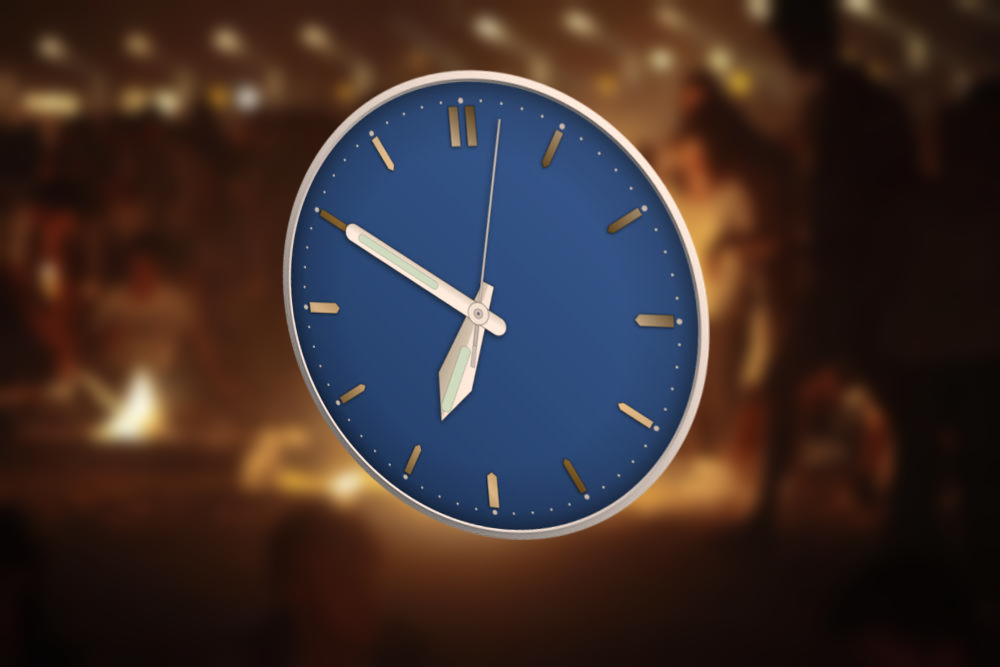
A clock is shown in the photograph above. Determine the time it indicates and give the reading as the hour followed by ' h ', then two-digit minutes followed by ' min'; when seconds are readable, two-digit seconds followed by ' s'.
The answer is 6 h 50 min 02 s
